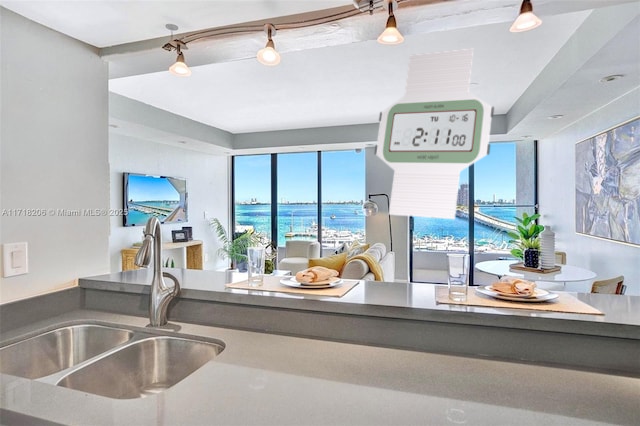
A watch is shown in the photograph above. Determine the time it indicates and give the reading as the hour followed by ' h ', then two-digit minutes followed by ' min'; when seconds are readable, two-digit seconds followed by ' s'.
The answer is 2 h 11 min 00 s
